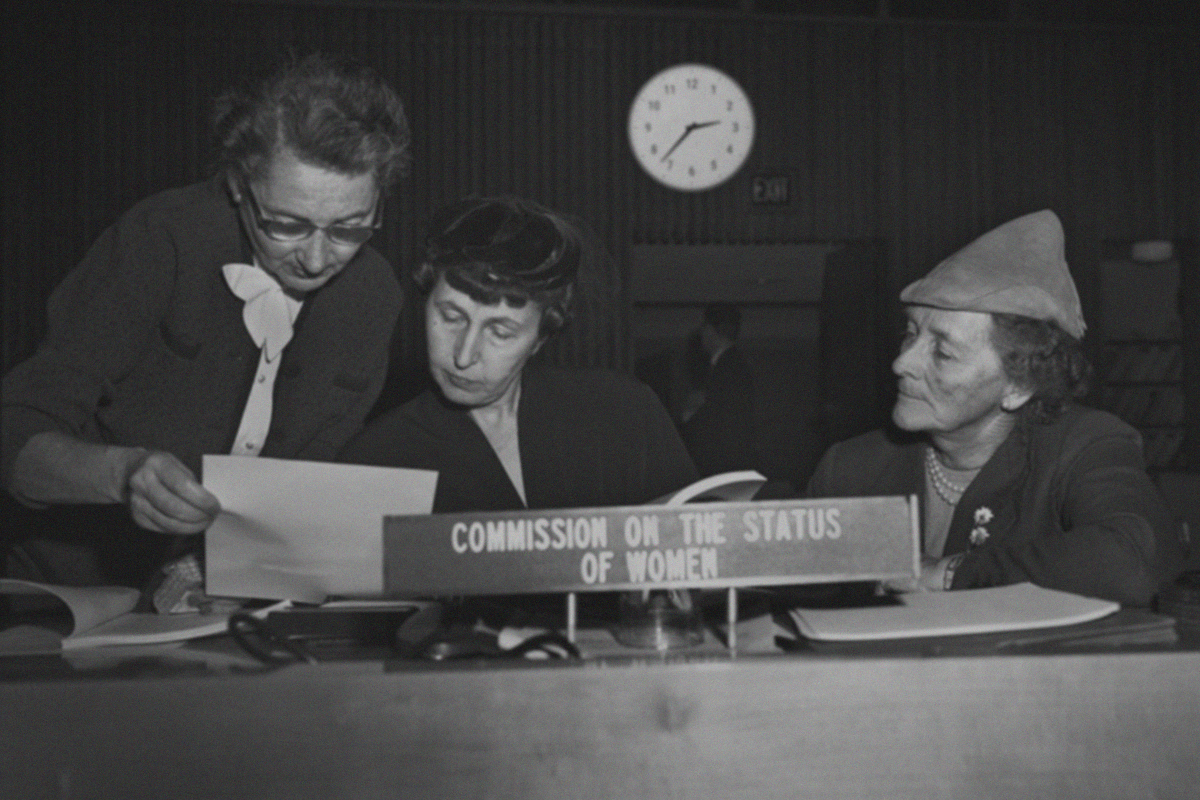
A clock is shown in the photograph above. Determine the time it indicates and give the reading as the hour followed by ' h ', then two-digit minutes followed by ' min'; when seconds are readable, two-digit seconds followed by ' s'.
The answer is 2 h 37 min
